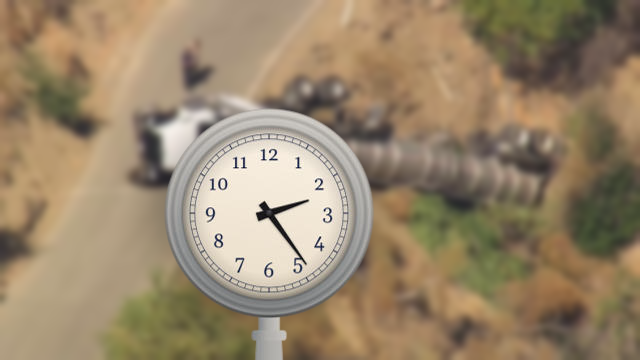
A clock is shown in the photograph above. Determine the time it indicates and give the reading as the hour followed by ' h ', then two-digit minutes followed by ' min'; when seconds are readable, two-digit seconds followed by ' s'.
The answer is 2 h 24 min
